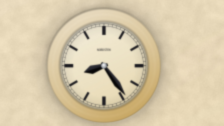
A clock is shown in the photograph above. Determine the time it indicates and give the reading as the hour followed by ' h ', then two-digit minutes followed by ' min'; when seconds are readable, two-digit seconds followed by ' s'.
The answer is 8 h 24 min
